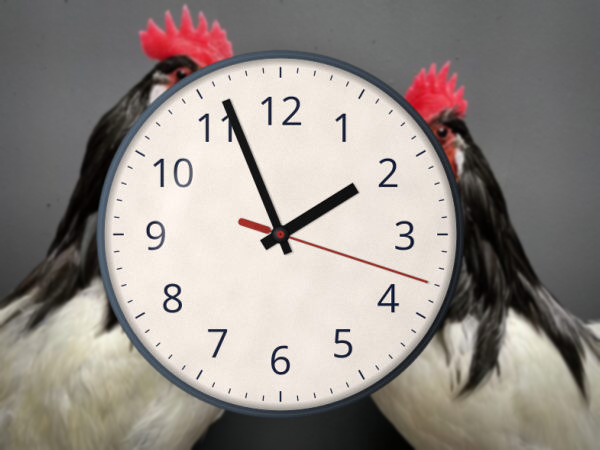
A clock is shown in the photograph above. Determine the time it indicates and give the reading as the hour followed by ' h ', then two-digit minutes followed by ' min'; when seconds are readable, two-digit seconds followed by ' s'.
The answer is 1 h 56 min 18 s
